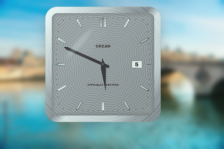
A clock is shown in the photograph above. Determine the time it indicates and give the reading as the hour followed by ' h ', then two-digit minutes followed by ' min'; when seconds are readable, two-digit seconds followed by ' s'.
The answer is 5 h 49 min
